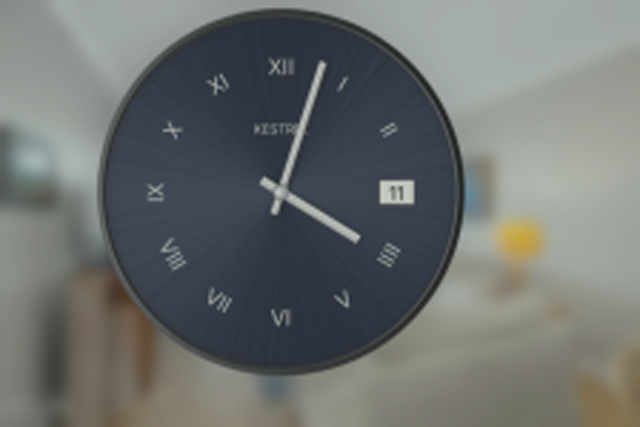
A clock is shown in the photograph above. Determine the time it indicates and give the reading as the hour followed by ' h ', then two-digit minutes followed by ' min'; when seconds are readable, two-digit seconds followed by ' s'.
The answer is 4 h 03 min
